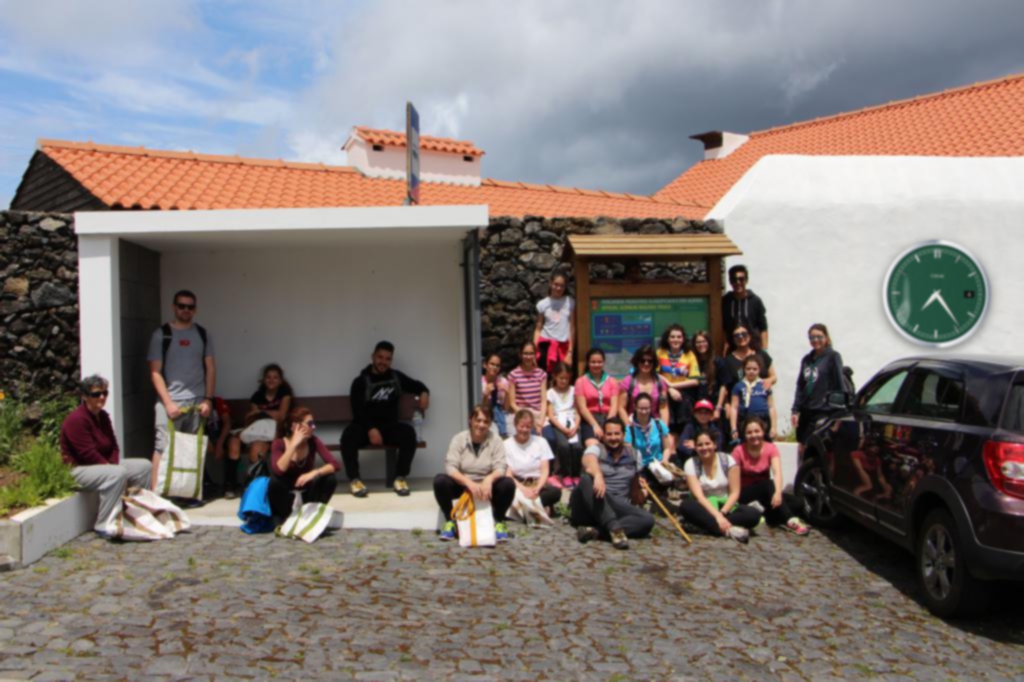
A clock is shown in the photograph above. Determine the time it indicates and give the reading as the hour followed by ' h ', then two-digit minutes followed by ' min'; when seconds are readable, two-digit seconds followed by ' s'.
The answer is 7 h 24 min
